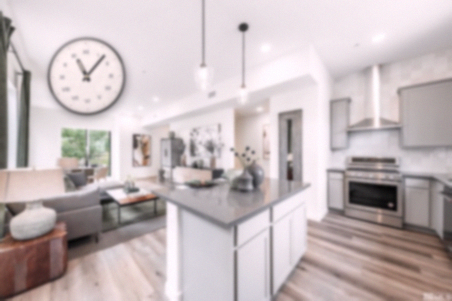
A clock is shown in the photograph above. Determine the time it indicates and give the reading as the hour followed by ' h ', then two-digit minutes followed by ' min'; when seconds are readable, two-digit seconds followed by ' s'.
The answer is 11 h 07 min
